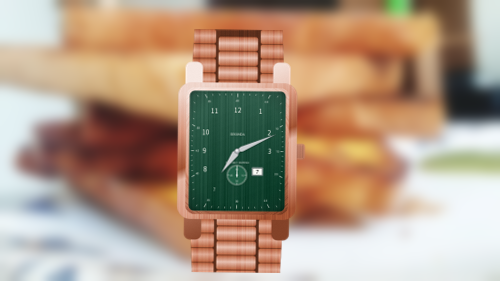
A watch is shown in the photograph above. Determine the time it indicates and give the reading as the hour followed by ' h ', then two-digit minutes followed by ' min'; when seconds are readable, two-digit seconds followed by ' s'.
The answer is 7 h 11 min
